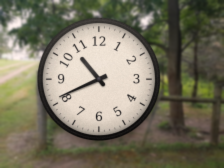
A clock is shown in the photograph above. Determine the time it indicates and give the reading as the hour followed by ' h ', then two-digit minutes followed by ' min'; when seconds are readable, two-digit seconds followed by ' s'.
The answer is 10 h 41 min
